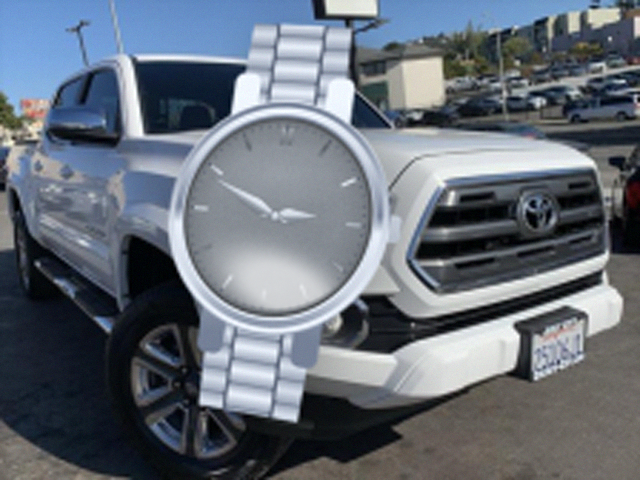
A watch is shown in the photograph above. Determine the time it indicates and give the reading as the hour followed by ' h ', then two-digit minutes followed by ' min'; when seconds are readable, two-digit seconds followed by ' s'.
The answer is 2 h 49 min
